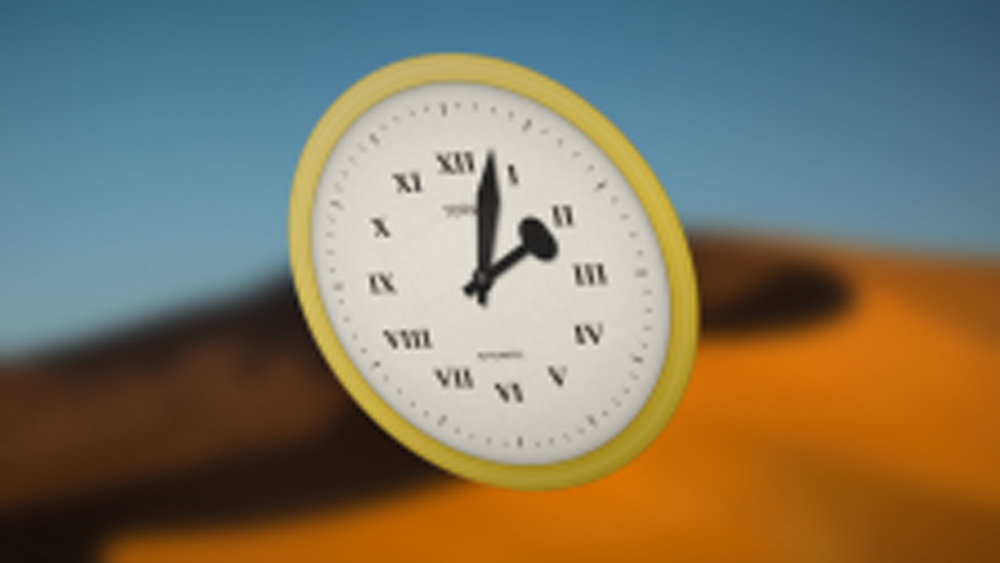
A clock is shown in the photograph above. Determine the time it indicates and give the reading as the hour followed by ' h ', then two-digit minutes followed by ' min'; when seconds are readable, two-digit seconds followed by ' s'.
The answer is 2 h 03 min
